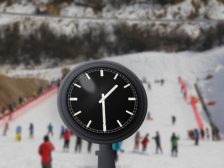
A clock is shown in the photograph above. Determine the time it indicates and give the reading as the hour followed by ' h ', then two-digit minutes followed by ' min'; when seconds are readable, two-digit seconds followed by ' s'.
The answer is 1 h 30 min
